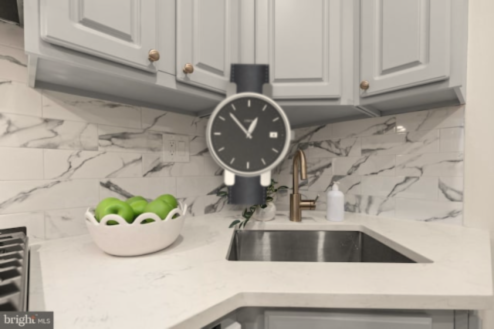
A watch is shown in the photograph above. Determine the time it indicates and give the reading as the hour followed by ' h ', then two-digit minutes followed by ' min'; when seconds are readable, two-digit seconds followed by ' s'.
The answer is 12 h 53 min
